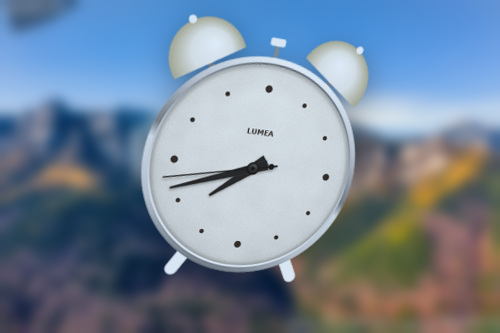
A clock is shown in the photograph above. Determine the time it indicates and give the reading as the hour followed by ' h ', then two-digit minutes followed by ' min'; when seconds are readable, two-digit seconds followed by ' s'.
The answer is 7 h 41 min 43 s
